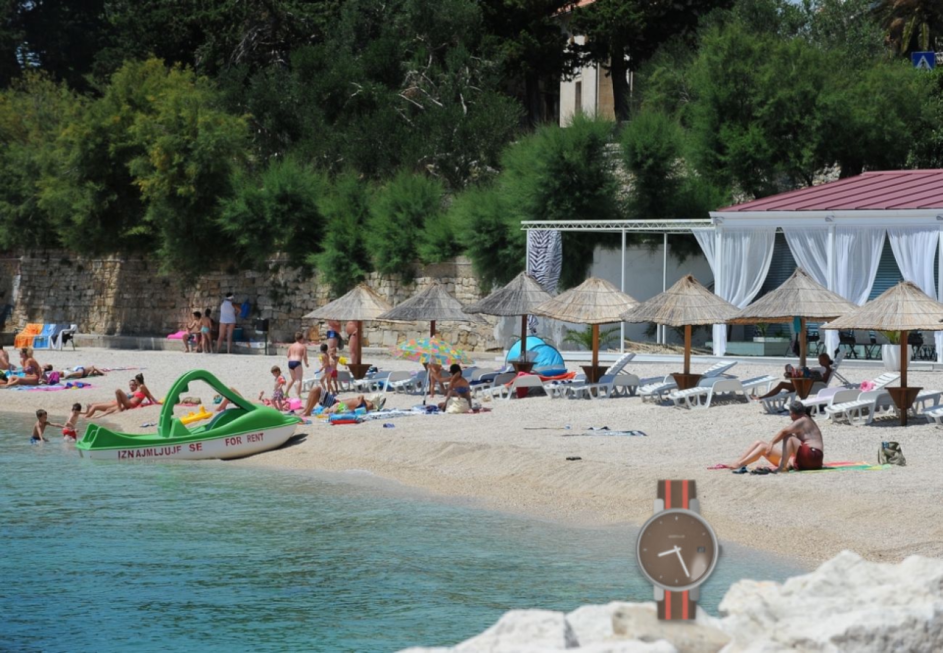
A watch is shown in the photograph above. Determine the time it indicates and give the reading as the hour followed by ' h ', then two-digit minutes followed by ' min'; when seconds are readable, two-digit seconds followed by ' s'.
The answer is 8 h 26 min
